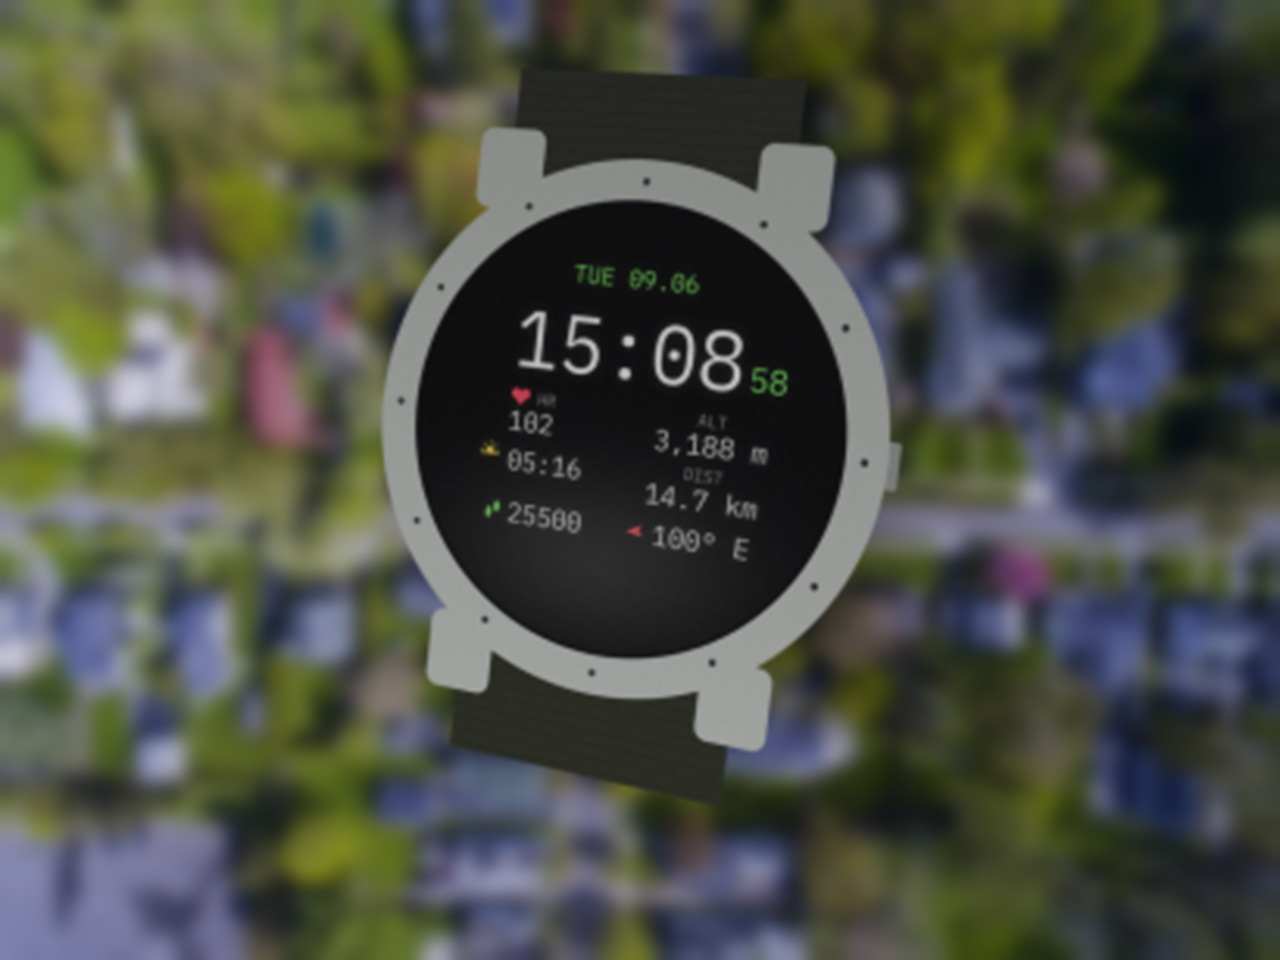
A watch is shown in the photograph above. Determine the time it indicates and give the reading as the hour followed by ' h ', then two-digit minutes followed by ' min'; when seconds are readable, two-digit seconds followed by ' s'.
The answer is 15 h 08 min 58 s
